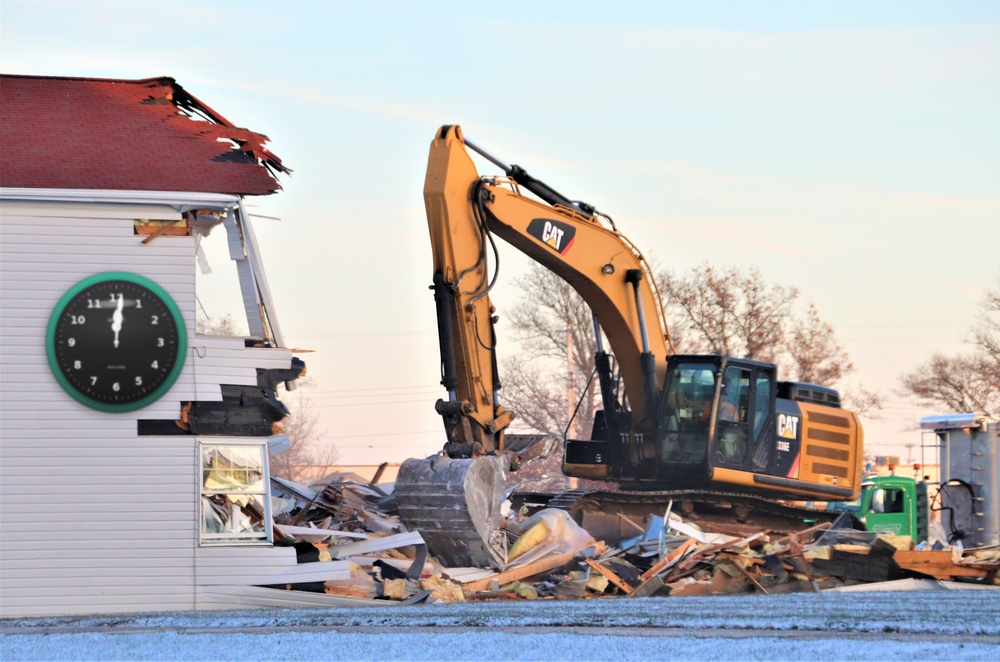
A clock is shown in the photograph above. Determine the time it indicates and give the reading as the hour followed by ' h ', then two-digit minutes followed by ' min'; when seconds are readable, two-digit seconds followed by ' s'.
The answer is 12 h 01 min
